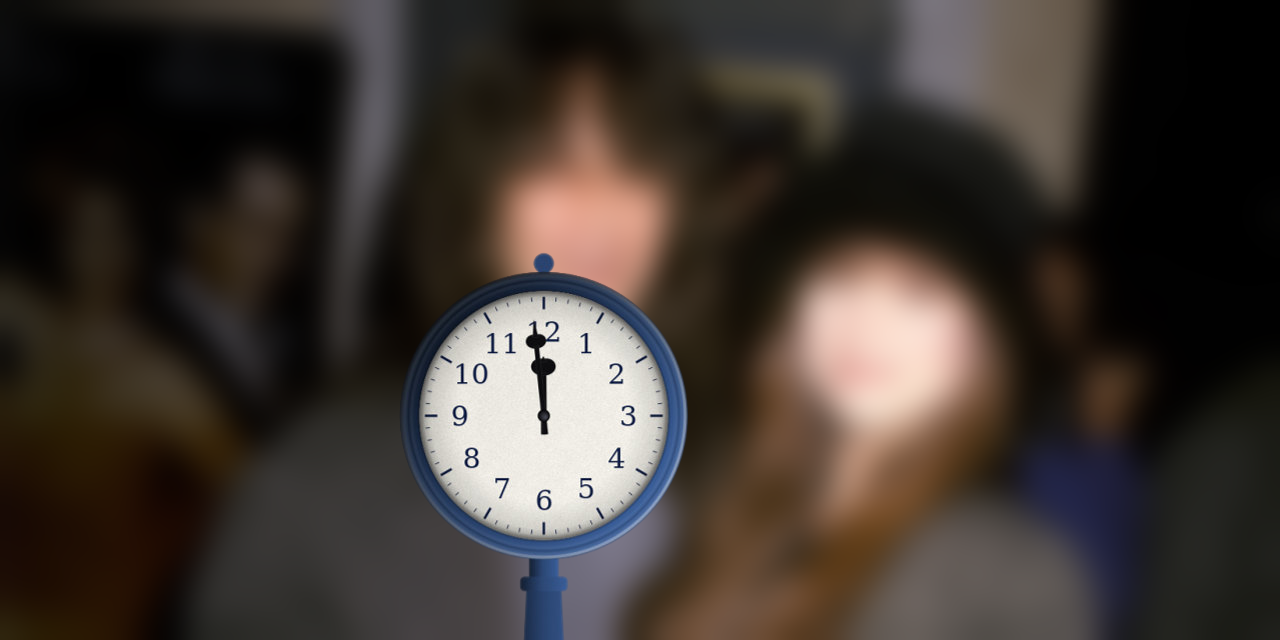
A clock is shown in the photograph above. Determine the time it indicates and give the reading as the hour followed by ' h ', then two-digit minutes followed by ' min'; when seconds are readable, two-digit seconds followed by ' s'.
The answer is 11 h 59 min
